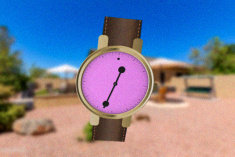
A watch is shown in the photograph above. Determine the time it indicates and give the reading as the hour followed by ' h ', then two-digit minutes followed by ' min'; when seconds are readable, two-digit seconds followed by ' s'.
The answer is 12 h 33 min
